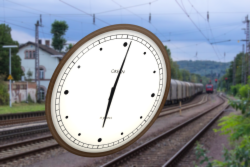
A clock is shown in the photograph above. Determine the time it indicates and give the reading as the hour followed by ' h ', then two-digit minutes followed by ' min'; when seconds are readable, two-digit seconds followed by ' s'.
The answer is 6 h 01 min
